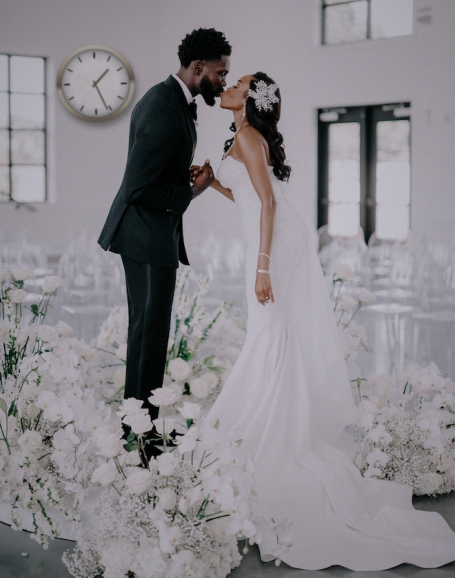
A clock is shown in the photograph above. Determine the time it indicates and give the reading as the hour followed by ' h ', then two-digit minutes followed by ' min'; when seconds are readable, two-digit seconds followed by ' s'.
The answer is 1 h 26 min
